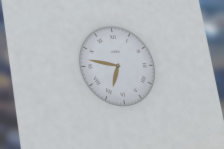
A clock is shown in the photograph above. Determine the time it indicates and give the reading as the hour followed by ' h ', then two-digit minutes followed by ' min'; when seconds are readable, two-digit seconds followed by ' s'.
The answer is 6 h 47 min
